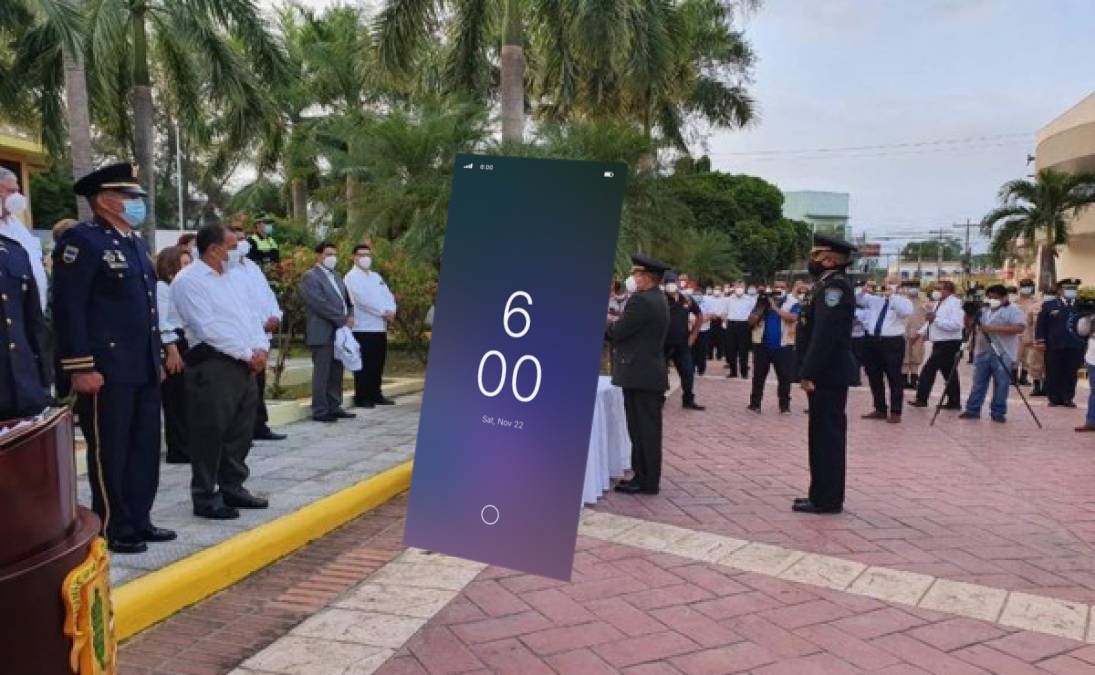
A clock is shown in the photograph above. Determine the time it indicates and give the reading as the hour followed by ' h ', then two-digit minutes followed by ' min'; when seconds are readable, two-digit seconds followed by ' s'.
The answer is 6 h 00 min
